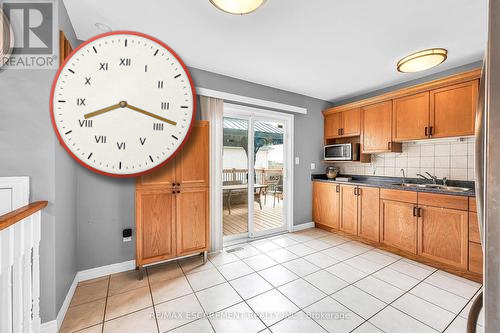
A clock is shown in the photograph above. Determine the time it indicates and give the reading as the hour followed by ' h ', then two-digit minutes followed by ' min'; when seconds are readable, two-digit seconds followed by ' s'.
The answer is 8 h 18 min
